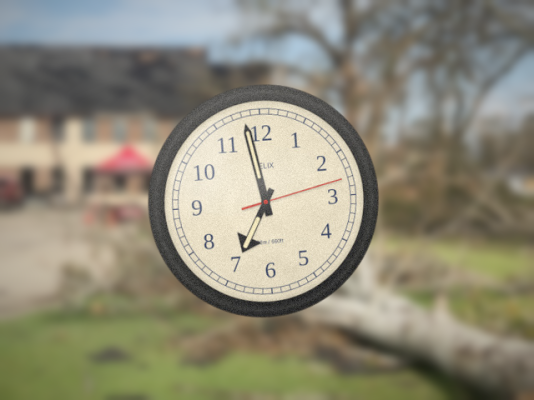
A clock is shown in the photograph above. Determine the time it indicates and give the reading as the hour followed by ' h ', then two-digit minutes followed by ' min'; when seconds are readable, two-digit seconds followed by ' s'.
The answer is 6 h 58 min 13 s
